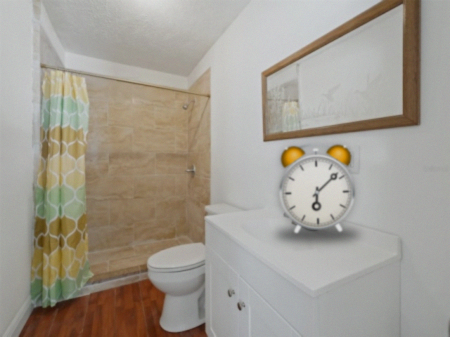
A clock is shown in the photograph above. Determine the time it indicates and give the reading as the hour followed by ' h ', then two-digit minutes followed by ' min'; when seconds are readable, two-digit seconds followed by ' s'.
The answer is 6 h 08 min
